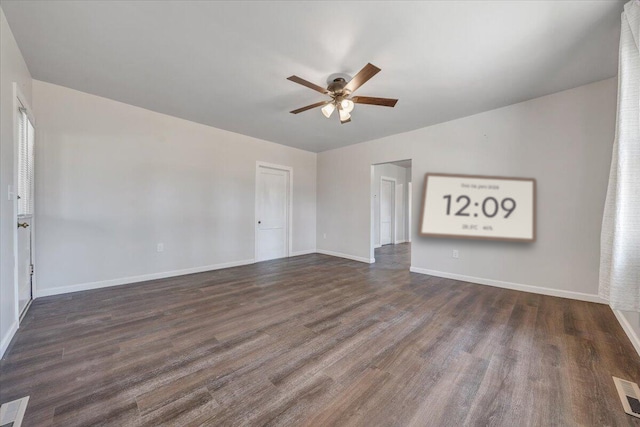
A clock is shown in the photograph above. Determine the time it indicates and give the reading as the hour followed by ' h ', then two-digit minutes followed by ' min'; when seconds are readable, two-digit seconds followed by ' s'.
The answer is 12 h 09 min
